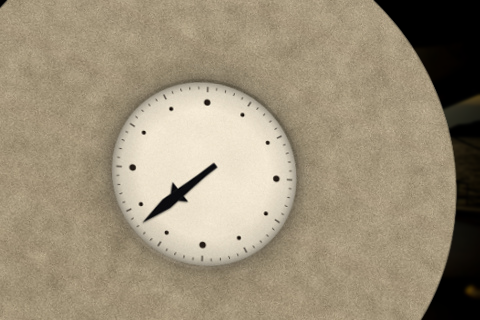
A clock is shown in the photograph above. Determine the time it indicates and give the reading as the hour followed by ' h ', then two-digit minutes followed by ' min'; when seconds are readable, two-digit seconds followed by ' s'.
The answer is 7 h 38 min
